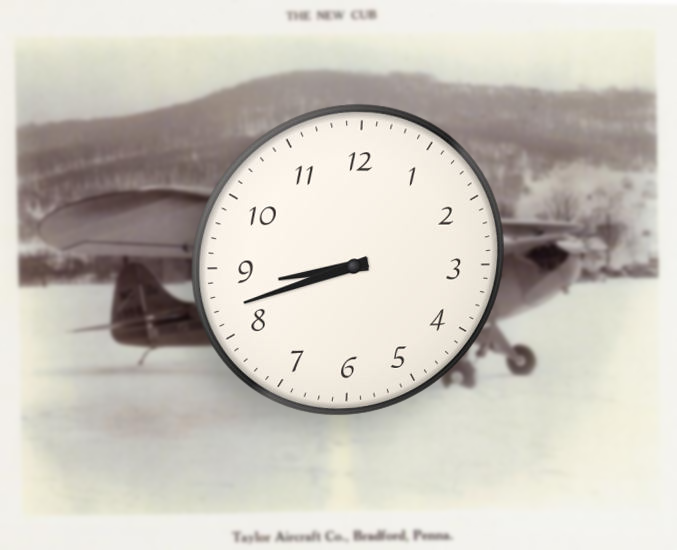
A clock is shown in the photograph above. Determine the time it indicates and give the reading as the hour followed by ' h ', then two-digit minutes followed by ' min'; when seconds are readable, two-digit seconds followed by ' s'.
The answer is 8 h 42 min
